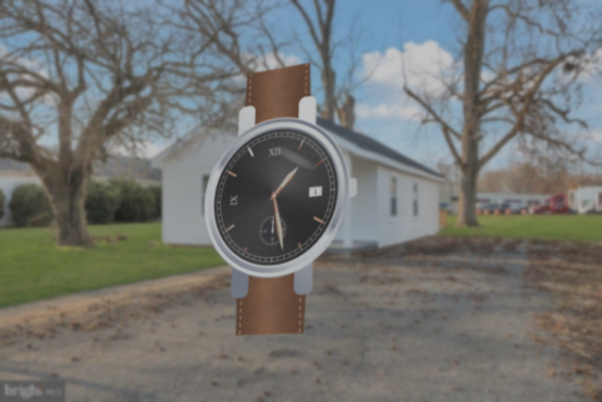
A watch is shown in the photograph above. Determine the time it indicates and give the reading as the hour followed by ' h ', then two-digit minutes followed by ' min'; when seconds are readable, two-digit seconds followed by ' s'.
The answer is 1 h 28 min
